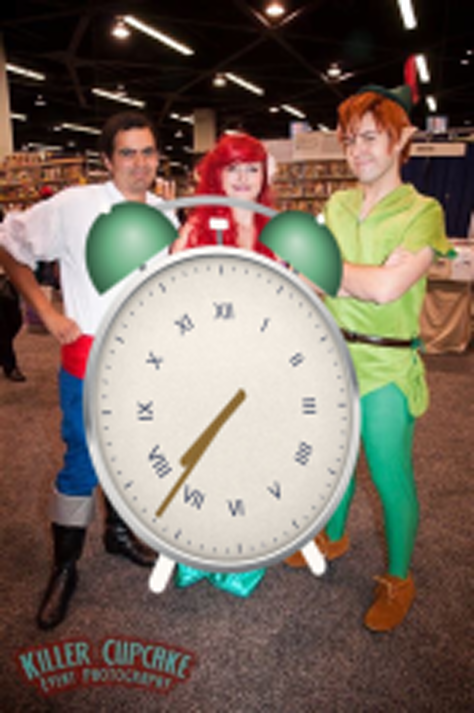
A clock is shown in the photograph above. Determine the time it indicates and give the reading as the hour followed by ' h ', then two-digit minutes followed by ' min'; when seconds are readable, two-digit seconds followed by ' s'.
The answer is 7 h 37 min
